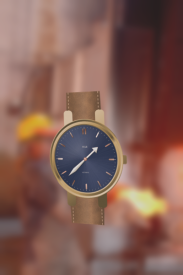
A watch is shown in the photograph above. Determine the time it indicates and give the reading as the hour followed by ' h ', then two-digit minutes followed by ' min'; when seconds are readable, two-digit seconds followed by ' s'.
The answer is 1 h 38 min
